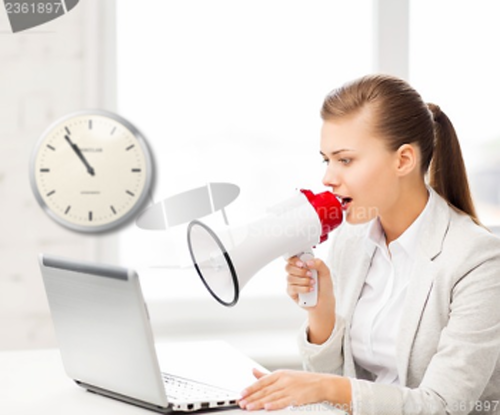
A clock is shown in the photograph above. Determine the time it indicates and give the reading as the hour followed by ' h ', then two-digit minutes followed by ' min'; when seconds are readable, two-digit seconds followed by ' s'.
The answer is 10 h 54 min
